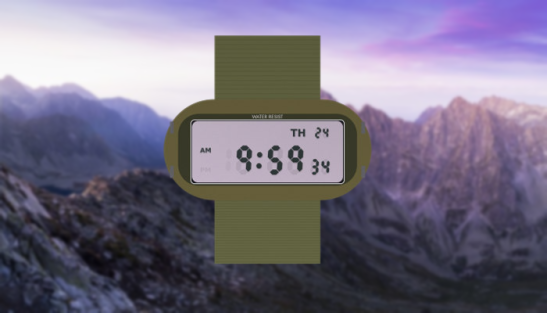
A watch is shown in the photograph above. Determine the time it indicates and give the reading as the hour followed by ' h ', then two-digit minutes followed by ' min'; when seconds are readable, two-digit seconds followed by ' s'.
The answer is 9 h 59 min 34 s
